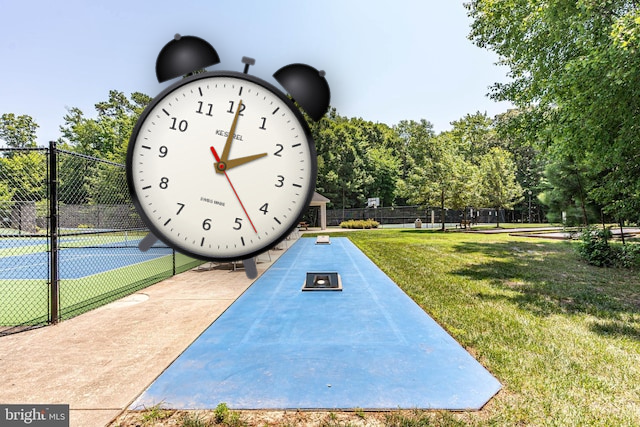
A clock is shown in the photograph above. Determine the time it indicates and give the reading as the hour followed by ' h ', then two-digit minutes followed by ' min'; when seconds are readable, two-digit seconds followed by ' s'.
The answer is 2 h 00 min 23 s
